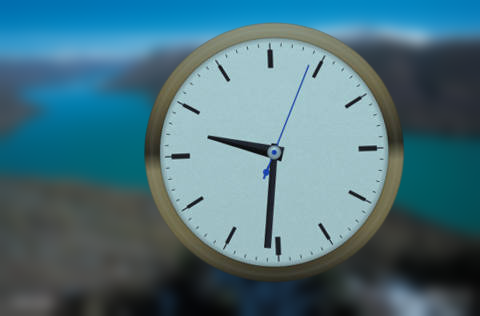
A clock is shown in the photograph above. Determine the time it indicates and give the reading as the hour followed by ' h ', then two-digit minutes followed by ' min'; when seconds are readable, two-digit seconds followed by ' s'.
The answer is 9 h 31 min 04 s
